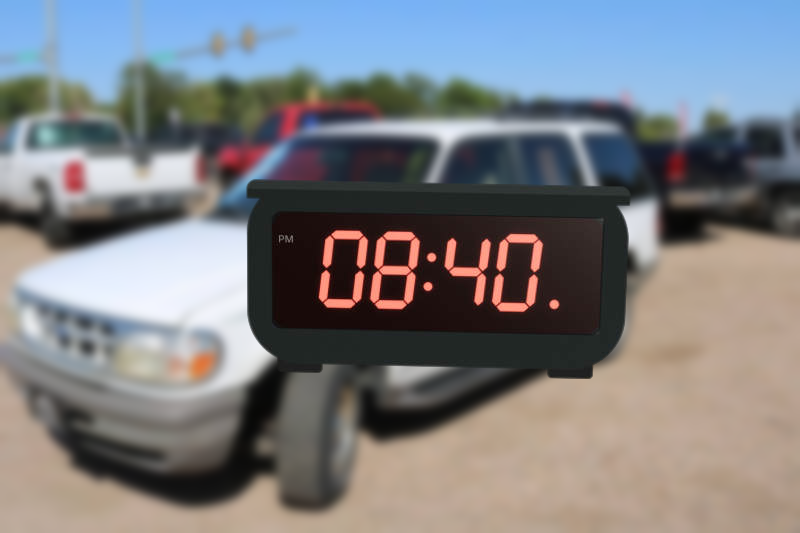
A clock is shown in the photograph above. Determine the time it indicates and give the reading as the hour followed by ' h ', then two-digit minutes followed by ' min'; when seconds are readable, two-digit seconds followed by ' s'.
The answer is 8 h 40 min
